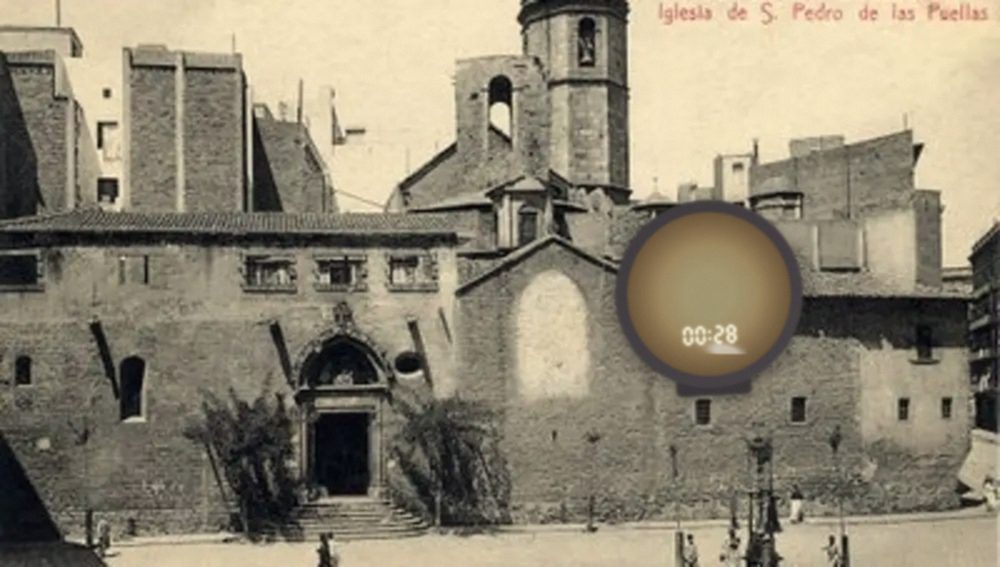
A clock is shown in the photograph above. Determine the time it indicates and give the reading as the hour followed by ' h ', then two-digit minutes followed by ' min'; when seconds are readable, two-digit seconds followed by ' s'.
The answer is 0 h 28 min
